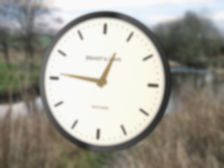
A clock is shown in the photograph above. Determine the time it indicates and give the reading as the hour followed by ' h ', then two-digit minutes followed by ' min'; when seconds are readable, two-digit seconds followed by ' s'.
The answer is 12 h 46 min
